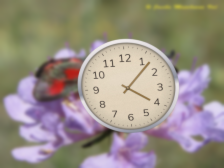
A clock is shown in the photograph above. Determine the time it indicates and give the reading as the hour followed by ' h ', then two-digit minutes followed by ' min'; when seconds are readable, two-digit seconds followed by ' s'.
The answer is 4 h 07 min
